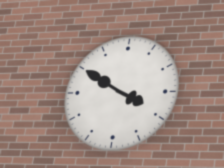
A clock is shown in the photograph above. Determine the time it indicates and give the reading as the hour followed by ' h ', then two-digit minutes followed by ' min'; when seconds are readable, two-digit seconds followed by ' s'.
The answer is 3 h 50 min
